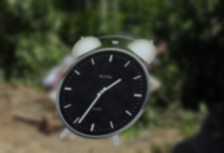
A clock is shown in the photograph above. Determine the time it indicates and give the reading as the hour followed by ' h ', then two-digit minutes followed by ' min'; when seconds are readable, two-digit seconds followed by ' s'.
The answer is 1 h 34 min
